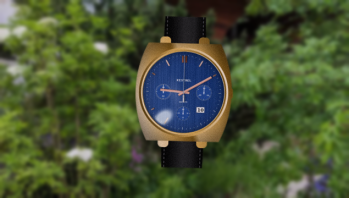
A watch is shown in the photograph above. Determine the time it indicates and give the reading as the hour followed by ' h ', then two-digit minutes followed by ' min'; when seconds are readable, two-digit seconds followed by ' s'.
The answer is 9 h 10 min
